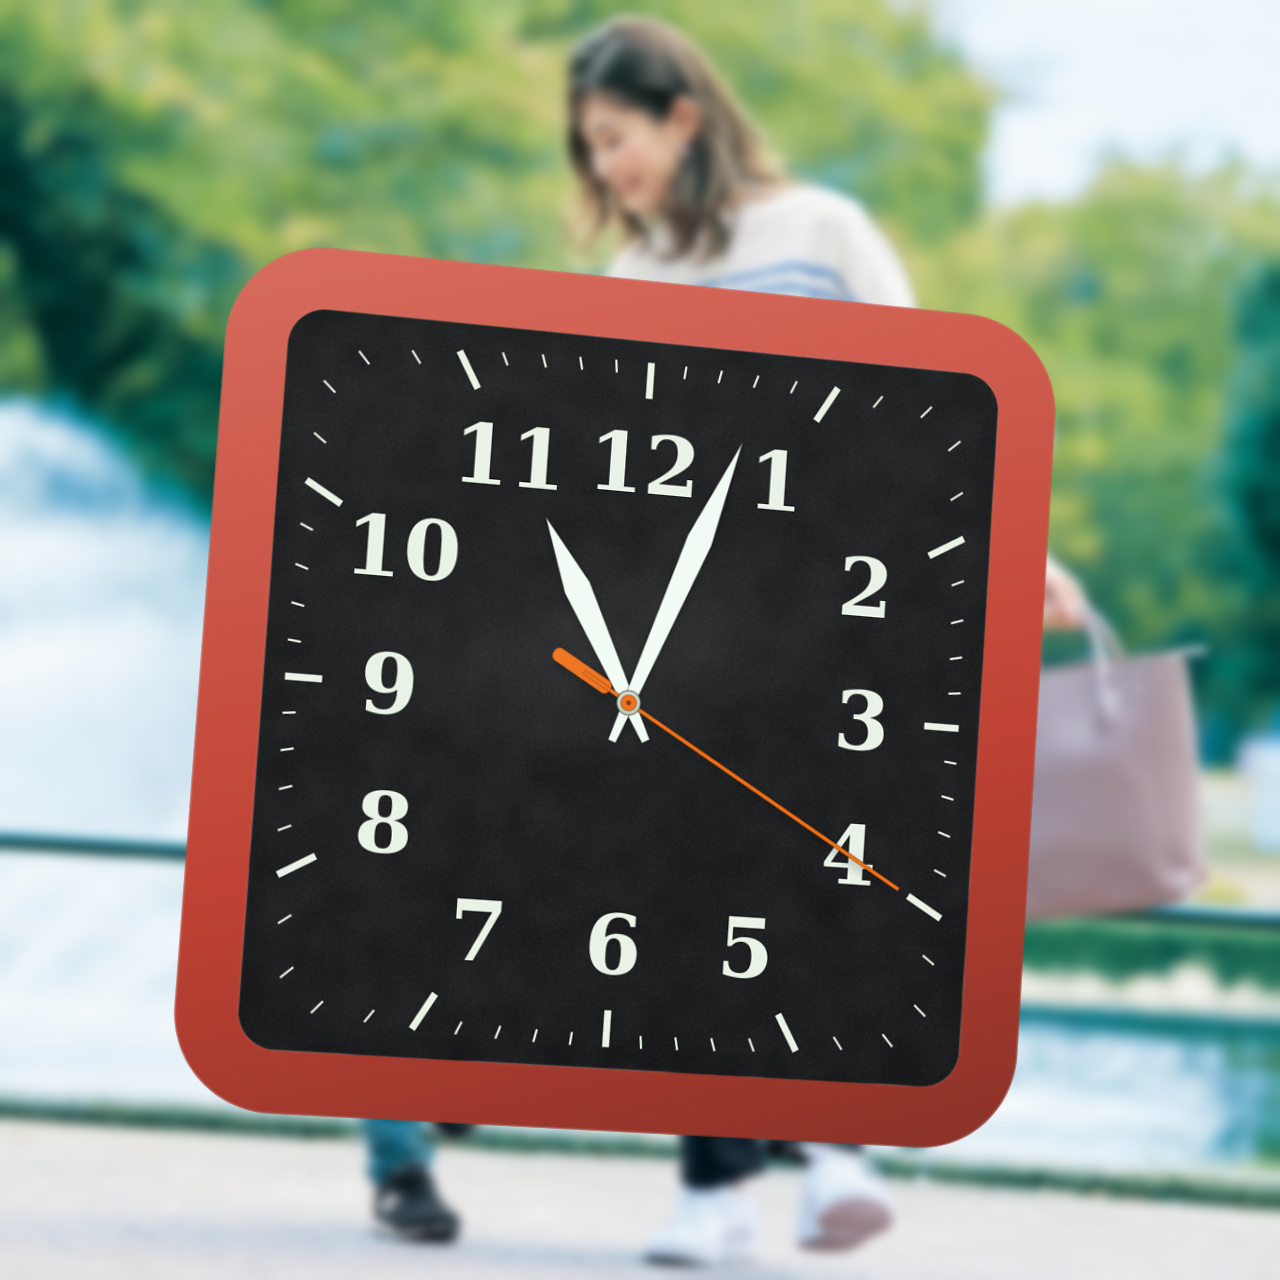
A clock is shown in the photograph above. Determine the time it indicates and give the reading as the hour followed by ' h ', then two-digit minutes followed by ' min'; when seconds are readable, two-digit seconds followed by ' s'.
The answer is 11 h 03 min 20 s
